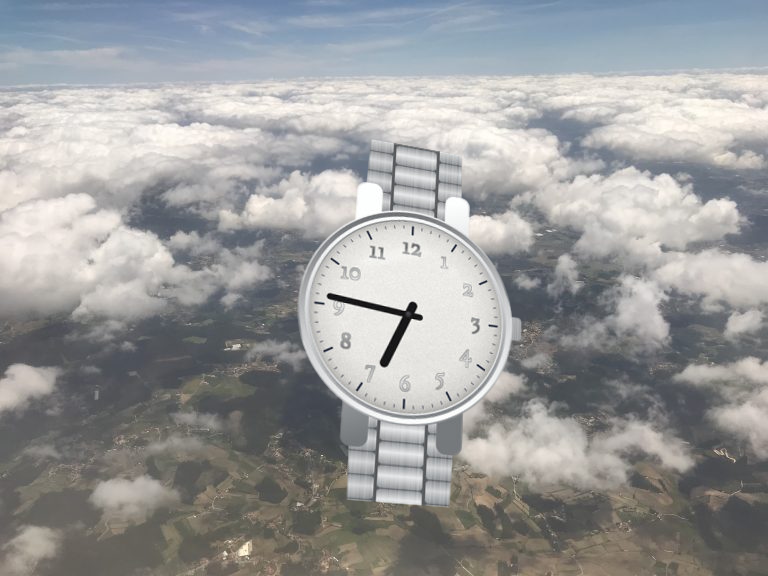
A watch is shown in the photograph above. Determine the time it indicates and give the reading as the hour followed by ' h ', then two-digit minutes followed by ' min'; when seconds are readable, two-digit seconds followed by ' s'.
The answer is 6 h 46 min
